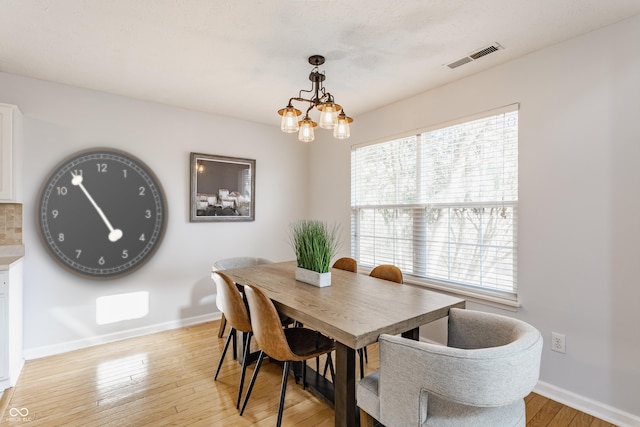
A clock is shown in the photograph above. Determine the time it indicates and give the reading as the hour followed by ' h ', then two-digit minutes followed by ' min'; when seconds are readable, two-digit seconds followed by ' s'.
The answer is 4 h 54 min
